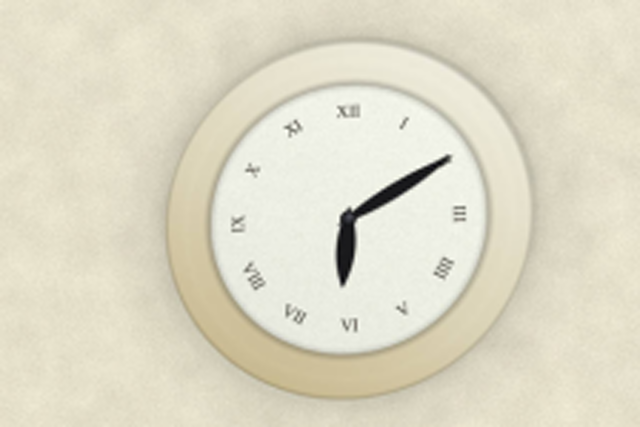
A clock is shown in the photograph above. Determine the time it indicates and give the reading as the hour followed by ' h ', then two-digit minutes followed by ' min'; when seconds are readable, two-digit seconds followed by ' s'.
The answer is 6 h 10 min
